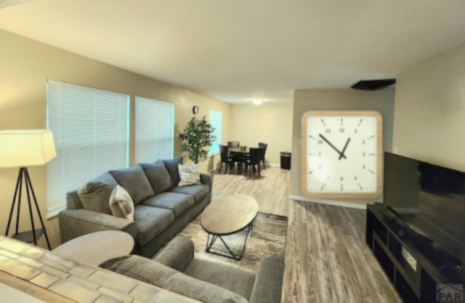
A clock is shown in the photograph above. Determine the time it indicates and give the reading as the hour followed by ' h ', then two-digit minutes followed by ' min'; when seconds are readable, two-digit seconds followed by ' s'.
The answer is 12 h 52 min
